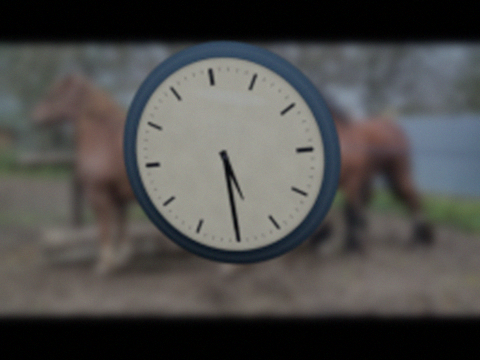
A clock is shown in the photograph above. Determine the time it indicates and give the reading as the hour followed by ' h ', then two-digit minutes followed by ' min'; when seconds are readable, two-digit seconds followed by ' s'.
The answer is 5 h 30 min
